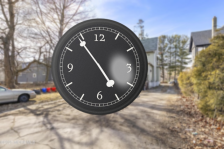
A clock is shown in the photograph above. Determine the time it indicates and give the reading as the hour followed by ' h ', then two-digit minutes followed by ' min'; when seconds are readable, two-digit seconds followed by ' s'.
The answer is 4 h 54 min
